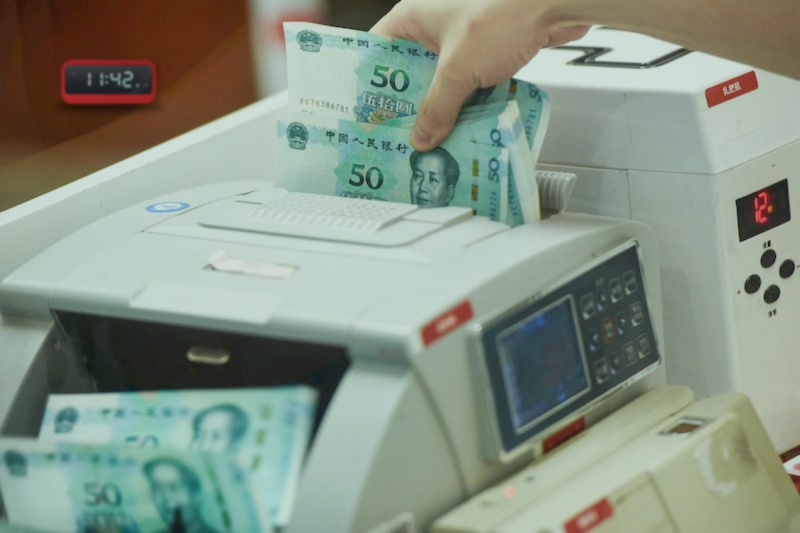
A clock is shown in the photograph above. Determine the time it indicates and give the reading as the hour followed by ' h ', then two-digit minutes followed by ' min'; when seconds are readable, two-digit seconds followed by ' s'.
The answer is 11 h 42 min
